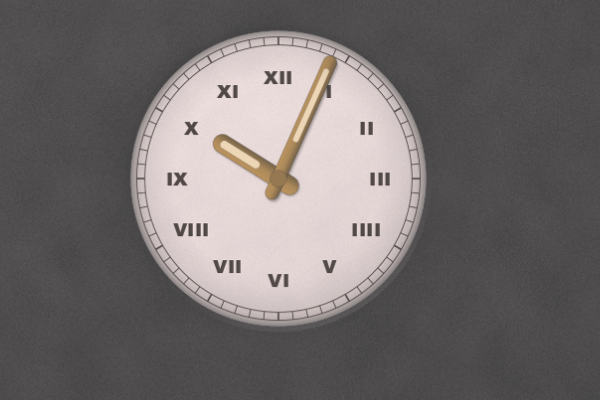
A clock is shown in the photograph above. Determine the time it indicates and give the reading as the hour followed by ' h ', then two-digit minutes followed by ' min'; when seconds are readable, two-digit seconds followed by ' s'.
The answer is 10 h 04 min
